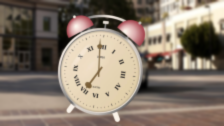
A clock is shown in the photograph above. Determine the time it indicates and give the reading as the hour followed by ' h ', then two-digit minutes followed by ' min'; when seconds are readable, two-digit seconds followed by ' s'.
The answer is 6 h 59 min
